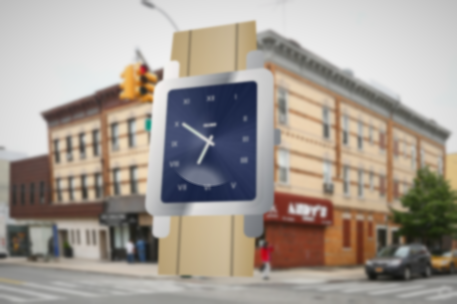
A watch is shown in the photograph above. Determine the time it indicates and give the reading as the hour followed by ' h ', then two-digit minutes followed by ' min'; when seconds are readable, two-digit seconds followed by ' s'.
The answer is 6 h 51 min
